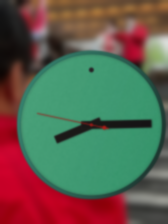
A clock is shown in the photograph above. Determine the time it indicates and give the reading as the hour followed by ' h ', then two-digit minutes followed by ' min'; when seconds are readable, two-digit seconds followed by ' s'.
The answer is 8 h 14 min 47 s
